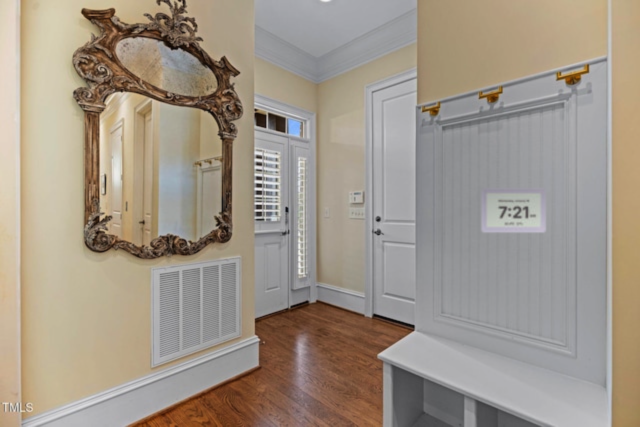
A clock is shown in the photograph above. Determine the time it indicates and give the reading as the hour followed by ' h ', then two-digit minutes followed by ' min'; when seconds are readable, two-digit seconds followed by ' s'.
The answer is 7 h 21 min
